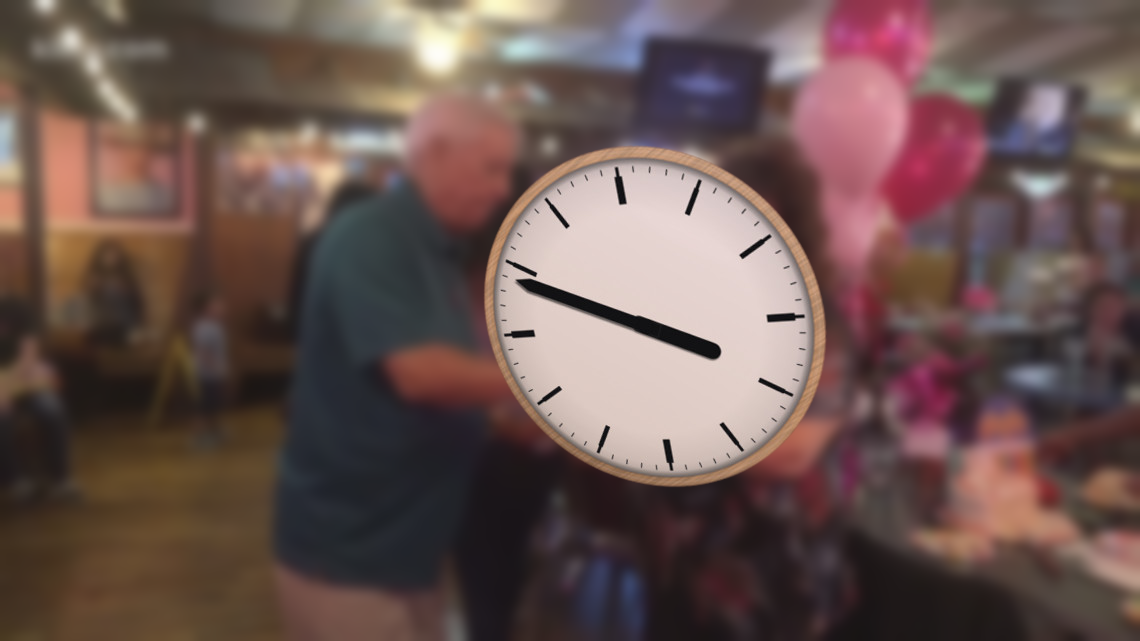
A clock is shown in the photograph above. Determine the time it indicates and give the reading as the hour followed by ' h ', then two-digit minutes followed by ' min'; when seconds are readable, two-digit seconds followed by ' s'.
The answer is 3 h 49 min
